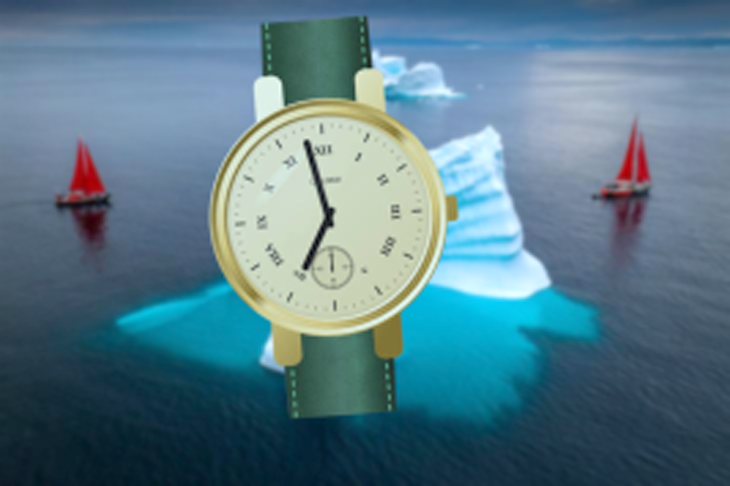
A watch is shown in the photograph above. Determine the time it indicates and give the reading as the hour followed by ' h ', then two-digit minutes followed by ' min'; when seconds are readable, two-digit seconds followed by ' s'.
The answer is 6 h 58 min
